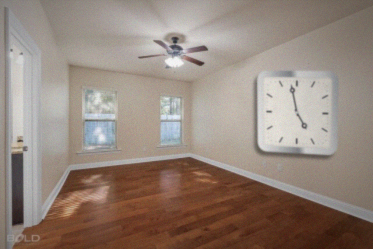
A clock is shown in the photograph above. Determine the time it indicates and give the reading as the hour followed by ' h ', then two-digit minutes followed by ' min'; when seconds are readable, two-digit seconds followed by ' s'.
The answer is 4 h 58 min
